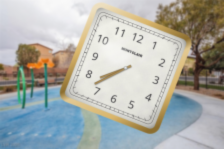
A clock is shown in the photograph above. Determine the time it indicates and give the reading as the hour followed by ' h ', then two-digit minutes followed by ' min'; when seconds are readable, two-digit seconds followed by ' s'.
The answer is 7 h 37 min
